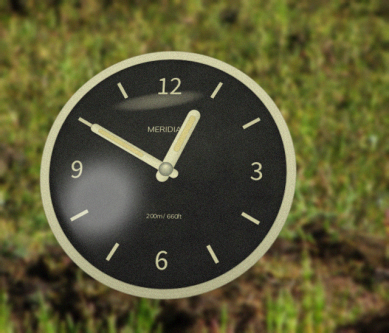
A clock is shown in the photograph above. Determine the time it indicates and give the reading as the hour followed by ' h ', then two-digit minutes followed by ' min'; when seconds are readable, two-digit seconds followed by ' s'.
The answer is 12 h 50 min
